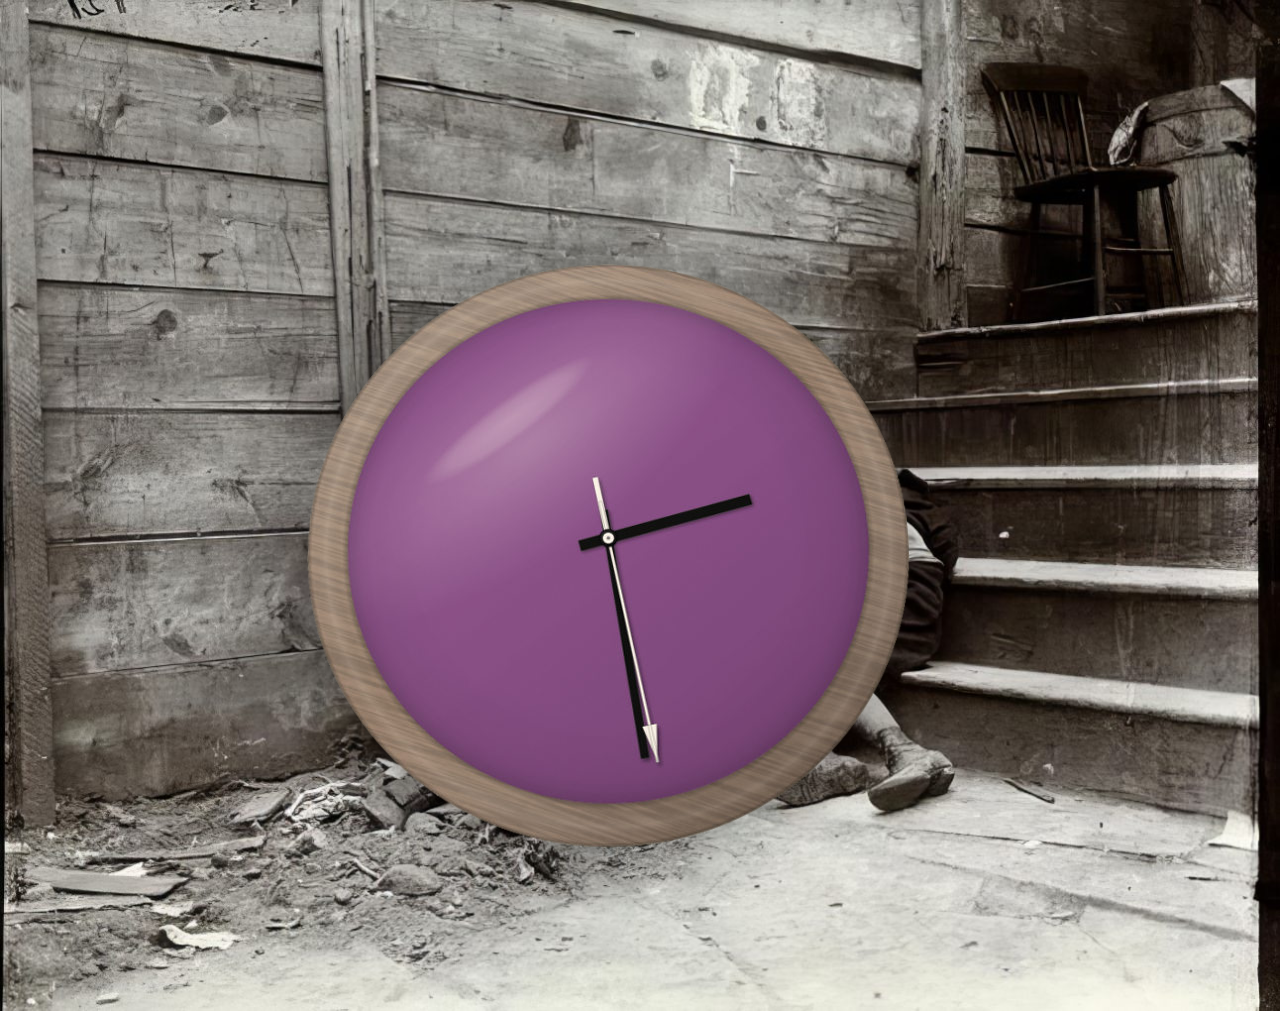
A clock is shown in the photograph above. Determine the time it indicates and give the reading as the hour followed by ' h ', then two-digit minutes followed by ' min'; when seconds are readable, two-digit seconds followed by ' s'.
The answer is 2 h 28 min 28 s
